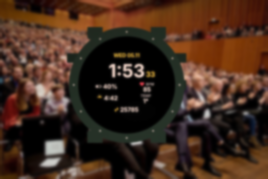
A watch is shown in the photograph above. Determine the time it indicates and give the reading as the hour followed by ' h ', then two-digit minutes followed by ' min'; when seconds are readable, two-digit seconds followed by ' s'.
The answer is 1 h 53 min
